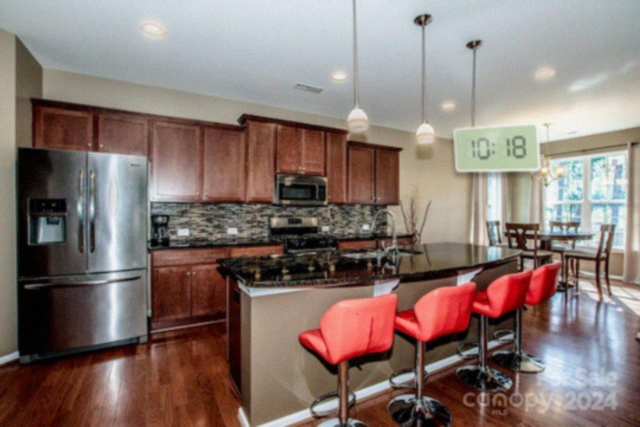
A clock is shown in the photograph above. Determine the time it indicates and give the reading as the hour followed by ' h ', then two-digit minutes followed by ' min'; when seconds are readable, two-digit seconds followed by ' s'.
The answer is 10 h 18 min
